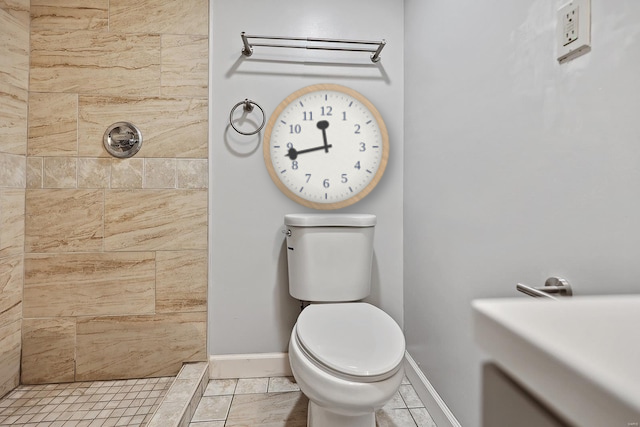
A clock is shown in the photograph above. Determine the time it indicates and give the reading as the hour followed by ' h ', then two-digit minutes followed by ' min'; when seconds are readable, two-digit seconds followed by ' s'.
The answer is 11 h 43 min
